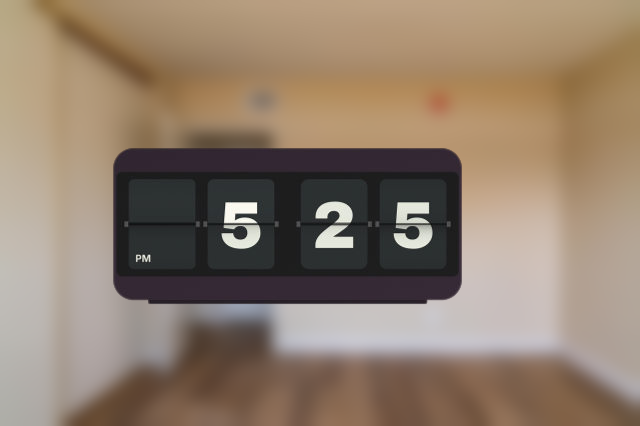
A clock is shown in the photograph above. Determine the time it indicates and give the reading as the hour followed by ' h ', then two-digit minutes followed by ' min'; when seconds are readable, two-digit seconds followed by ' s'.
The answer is 5 h 25 min
